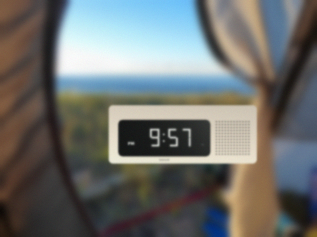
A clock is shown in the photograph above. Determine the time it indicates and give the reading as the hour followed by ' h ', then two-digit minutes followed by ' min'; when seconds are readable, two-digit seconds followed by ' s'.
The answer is 9 h 57 min
